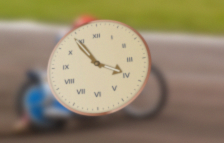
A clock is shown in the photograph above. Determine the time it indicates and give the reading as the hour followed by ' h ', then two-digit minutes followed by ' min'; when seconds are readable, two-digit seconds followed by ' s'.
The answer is 3 h 54 min
